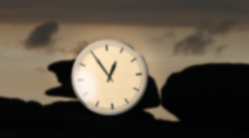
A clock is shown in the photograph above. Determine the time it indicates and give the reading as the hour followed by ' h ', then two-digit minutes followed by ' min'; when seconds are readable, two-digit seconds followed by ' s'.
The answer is 12 h 55 min
